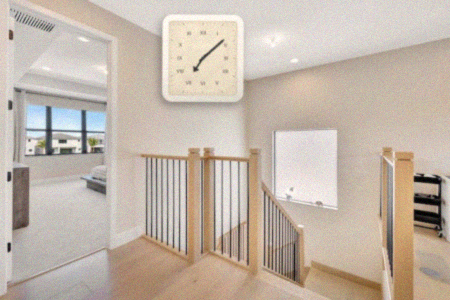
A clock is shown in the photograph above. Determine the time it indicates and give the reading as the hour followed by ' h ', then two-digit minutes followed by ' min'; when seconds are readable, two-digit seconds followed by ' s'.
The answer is 7 h 08 min
